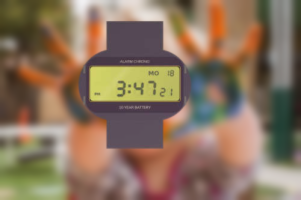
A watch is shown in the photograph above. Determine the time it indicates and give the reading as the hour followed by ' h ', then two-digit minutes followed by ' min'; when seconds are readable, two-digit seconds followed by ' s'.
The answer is 3 h 47 min 21 s
